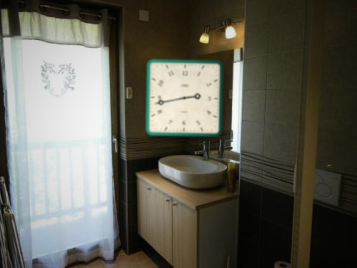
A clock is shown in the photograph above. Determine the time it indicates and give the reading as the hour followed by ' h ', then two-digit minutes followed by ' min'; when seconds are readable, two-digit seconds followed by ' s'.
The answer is 2 h 43 min
